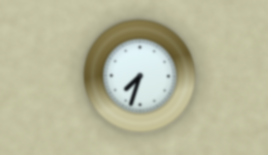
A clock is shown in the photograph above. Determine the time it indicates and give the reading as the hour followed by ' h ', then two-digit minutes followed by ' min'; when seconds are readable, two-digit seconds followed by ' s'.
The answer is 7 h 33 min
